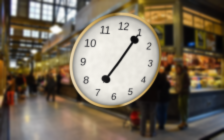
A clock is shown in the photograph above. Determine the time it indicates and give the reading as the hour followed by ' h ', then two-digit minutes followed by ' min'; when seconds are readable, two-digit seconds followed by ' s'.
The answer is 7 h 05 min
